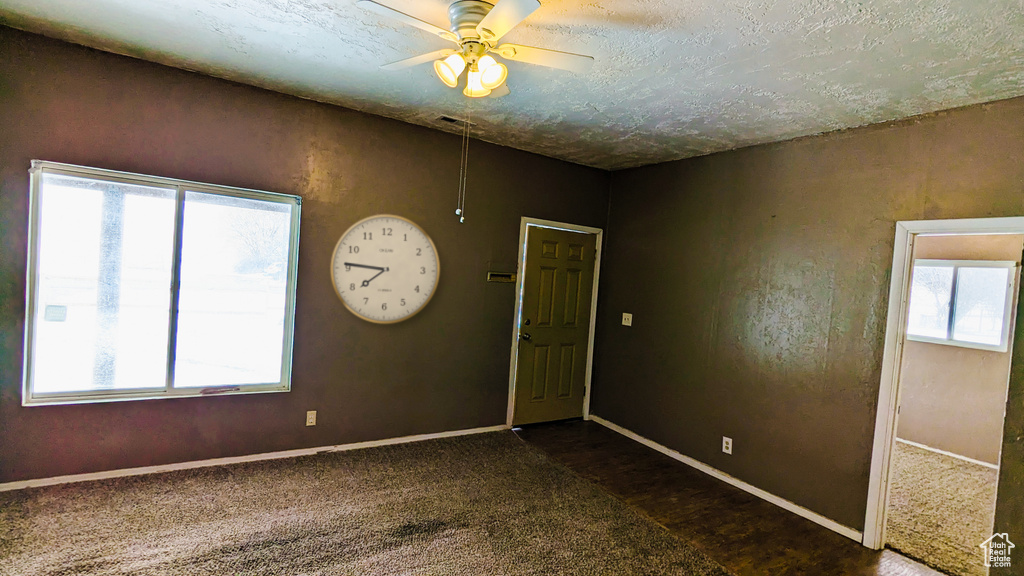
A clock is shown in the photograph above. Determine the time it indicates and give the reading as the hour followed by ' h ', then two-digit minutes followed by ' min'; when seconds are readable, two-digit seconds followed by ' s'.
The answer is 7 h 46 min
